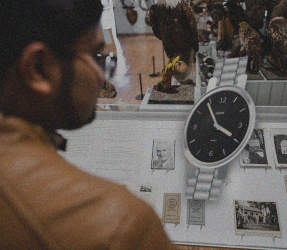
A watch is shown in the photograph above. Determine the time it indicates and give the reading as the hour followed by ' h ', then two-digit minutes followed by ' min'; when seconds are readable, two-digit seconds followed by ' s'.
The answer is 3 h 54 min
